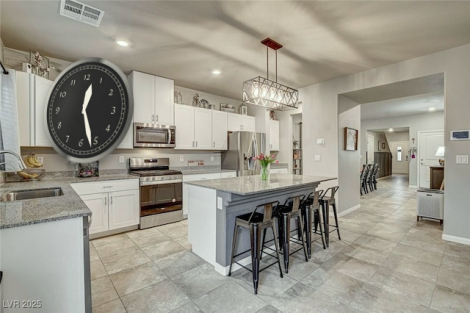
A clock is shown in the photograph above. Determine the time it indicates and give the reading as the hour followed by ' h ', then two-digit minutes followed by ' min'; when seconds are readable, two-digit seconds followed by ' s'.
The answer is 12 h 27 min
